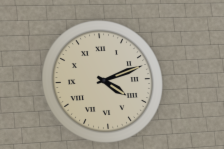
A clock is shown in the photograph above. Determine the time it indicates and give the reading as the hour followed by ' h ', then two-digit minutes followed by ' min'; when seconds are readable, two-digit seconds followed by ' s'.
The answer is 4 h 12 min
